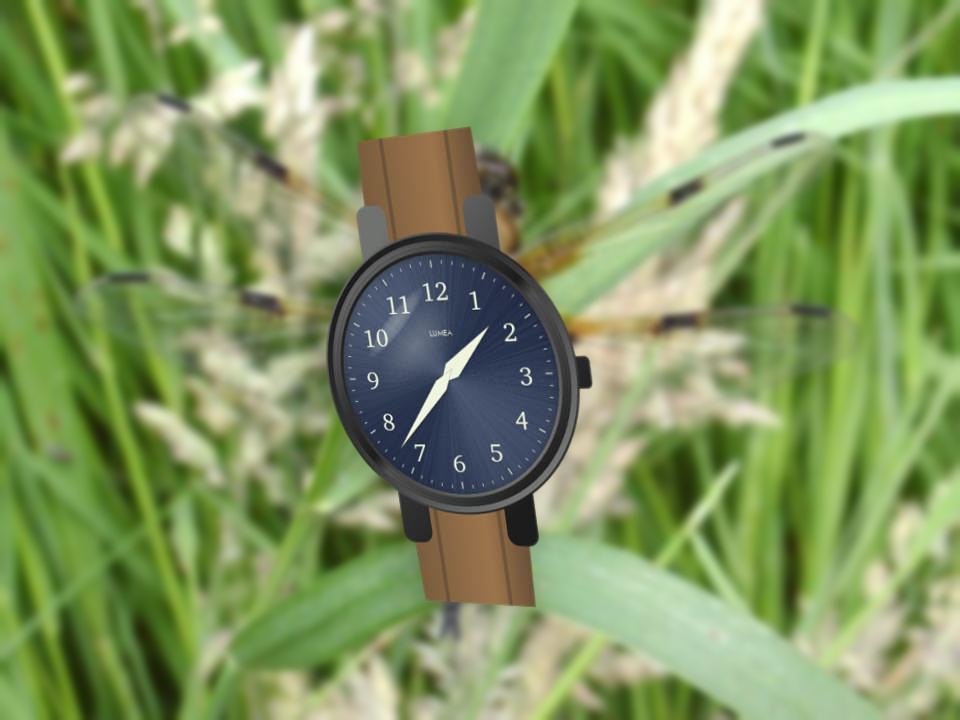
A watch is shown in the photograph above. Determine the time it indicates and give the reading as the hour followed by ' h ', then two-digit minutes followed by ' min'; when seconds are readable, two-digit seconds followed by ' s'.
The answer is 1 h 37 min
